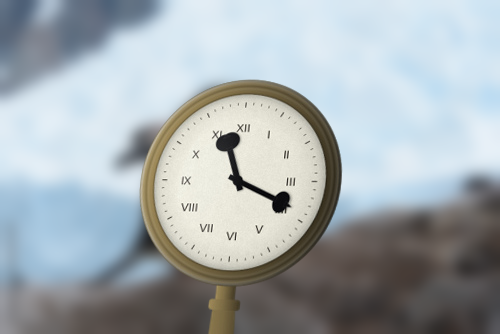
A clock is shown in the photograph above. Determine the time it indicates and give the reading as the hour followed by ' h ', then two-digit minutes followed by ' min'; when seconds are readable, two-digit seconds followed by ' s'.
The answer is 11 h 19 min
